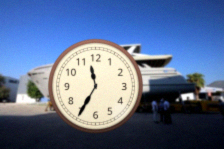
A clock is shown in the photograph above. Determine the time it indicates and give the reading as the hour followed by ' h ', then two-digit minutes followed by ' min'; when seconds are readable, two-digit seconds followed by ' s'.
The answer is 11 h 35 min
